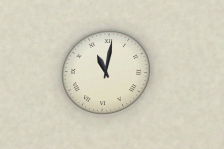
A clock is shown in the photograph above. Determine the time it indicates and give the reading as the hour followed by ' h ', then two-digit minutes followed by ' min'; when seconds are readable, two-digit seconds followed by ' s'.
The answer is 11 h 01 min
